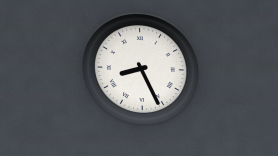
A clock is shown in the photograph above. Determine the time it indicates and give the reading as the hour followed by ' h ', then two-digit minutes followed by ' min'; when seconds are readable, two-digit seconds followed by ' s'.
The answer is 8 h 26 min
